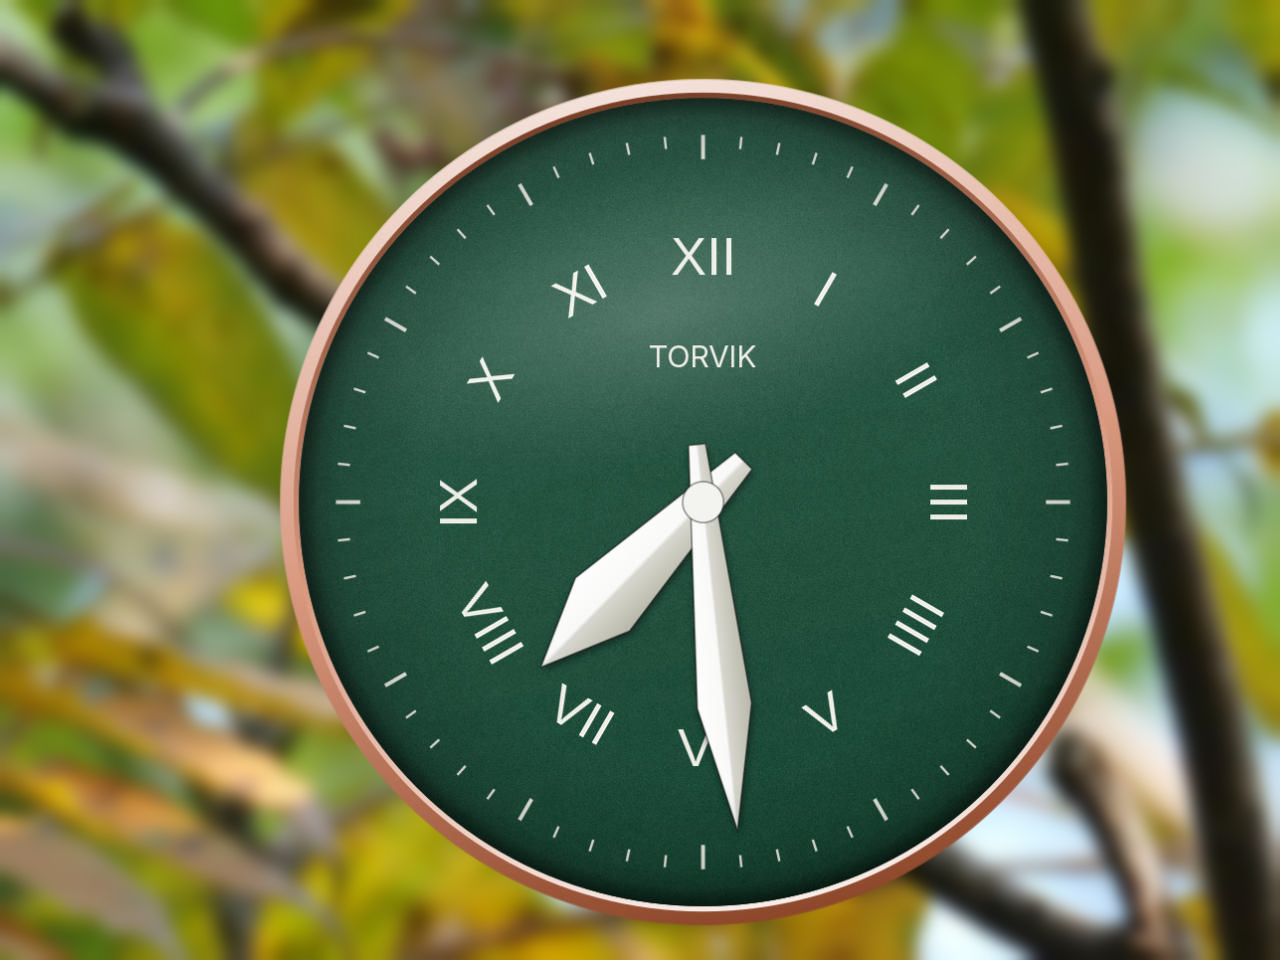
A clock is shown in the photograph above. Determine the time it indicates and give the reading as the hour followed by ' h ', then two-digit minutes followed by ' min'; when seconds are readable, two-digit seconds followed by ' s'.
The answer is 7 h 29 min
